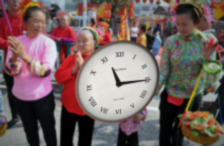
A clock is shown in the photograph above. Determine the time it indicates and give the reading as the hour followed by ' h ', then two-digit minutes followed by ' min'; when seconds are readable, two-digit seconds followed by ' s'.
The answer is 11 h 15 min
